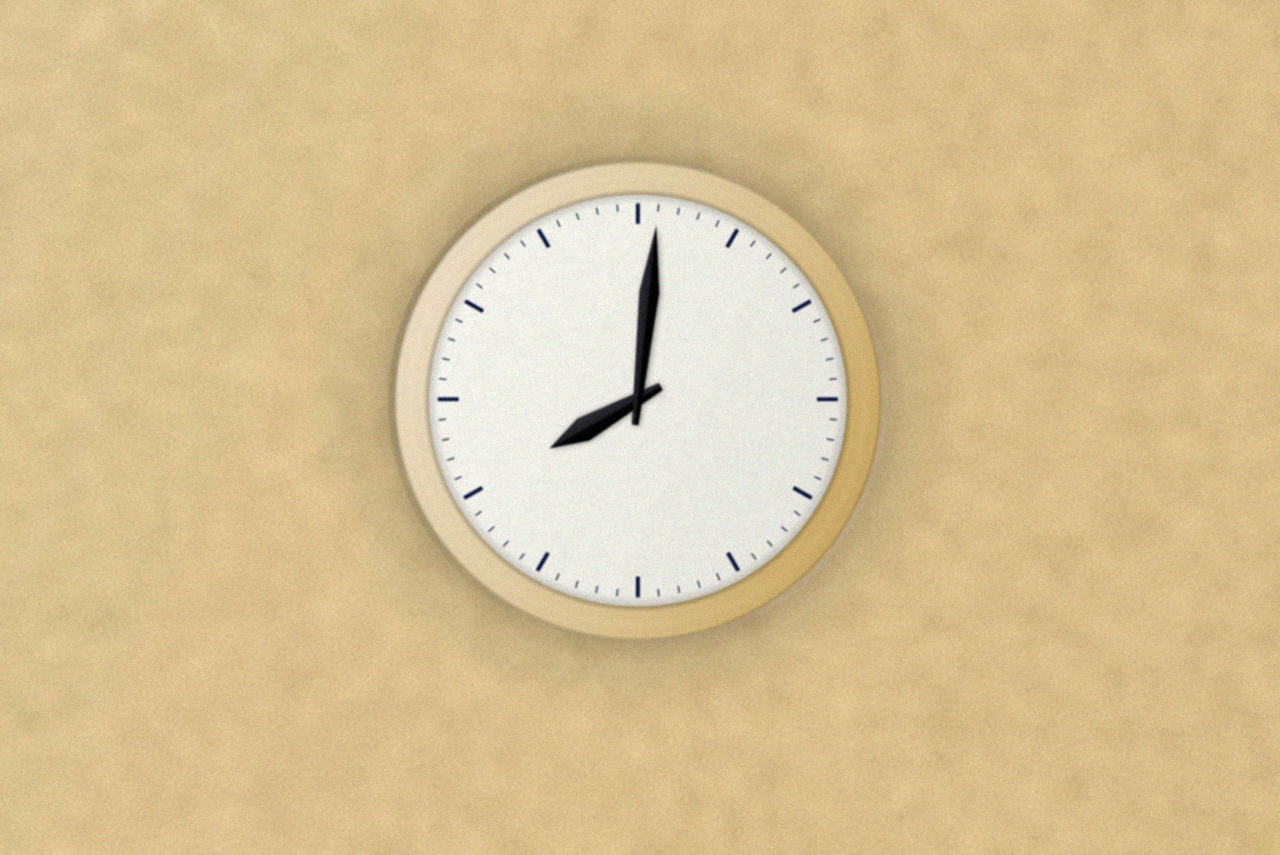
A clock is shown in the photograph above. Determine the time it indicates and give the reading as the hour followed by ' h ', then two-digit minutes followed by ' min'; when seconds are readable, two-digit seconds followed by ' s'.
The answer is 8 h 01 min
